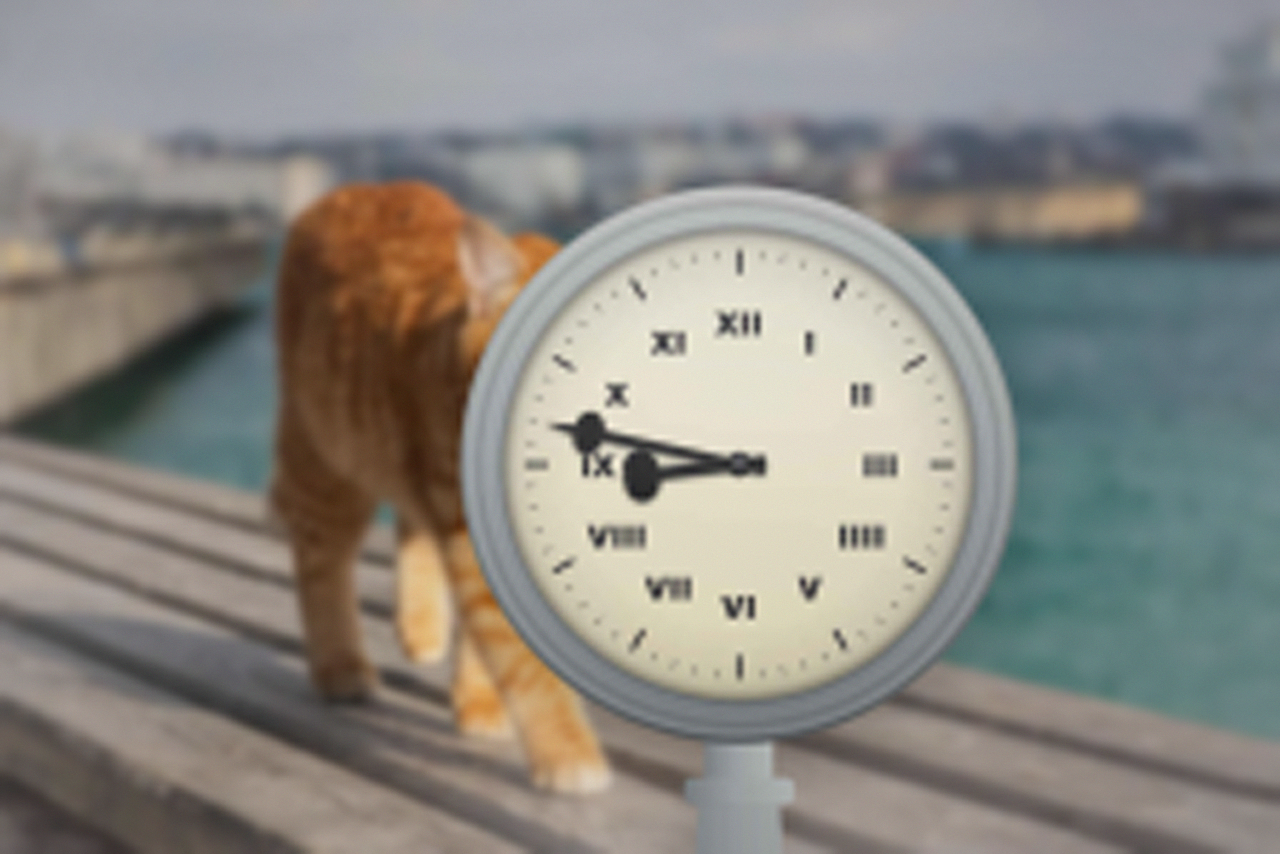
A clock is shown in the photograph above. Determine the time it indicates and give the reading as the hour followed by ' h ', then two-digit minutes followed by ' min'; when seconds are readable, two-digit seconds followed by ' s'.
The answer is 8 h 47 min
